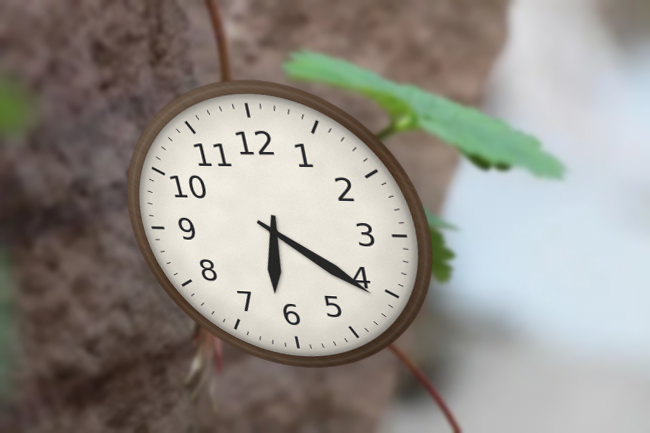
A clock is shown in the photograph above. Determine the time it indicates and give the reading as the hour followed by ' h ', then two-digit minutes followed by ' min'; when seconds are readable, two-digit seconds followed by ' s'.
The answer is 6 h 21 min
